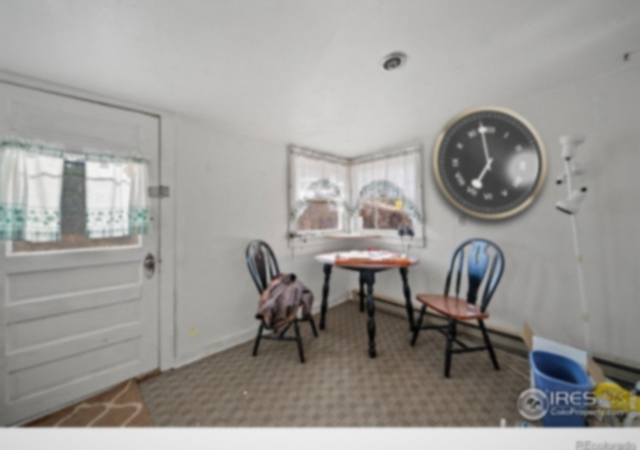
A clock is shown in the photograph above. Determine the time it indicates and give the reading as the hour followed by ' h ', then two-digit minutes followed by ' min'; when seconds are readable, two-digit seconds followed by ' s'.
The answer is 6 h 58 min
